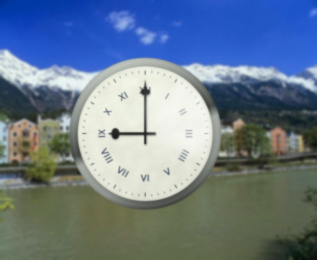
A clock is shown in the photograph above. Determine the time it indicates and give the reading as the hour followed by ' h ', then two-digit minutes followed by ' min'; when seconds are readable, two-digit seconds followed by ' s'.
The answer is 9 h 00 min
